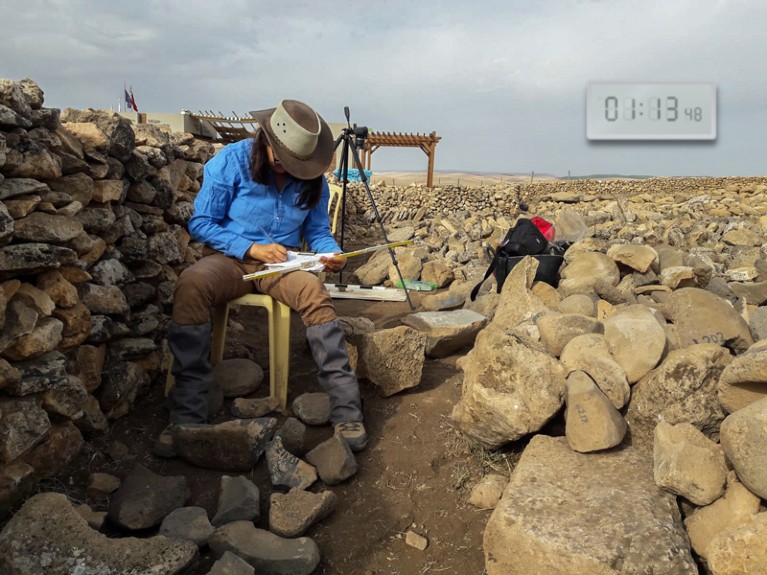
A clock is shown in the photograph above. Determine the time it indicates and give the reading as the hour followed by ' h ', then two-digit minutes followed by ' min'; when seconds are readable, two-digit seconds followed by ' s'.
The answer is 1 h 13 min 48 s
